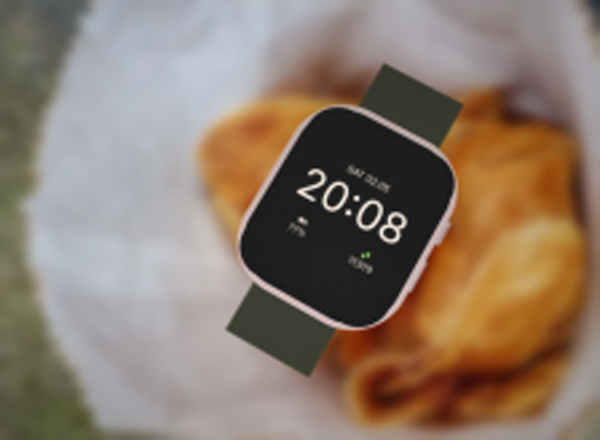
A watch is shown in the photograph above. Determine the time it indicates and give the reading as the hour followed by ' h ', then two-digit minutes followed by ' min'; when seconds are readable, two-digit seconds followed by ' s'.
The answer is 20 h 08 min
